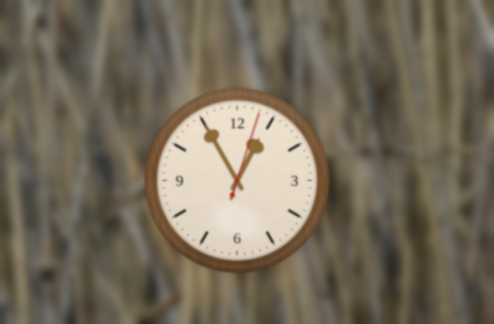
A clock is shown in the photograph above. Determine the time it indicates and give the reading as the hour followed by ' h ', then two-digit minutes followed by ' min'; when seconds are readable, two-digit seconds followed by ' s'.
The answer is 12 h 55 min 03 s
